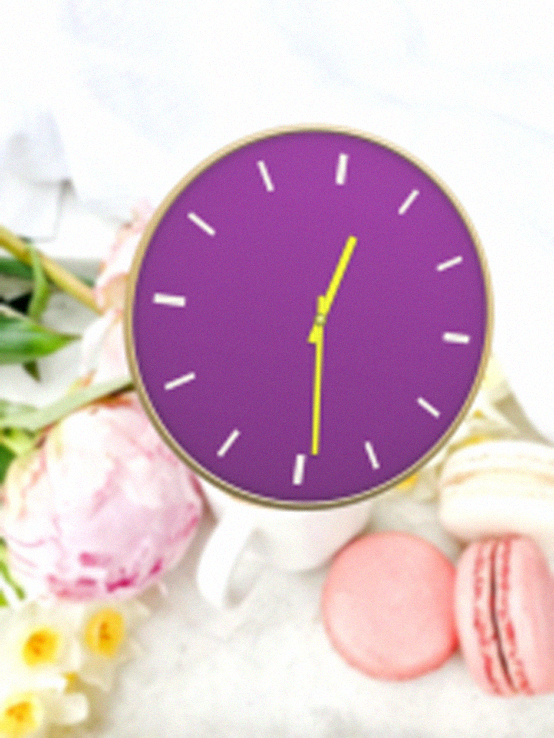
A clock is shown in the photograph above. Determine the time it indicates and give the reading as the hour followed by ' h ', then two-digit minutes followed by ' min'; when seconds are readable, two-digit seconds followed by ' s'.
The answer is 12 h 29 min
